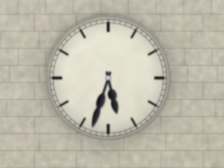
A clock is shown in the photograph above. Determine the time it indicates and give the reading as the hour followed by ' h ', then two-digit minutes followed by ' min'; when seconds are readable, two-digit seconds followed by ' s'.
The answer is 5 h 33 min
